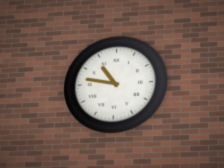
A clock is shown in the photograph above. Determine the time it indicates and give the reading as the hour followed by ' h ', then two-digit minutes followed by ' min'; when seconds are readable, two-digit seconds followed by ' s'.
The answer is 10 h 47 min
